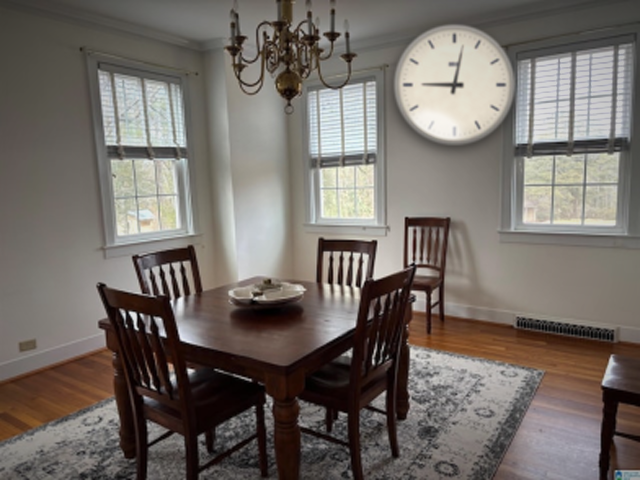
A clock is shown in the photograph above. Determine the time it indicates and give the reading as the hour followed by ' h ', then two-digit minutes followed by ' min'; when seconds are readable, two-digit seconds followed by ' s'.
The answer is 9 h 02 min
